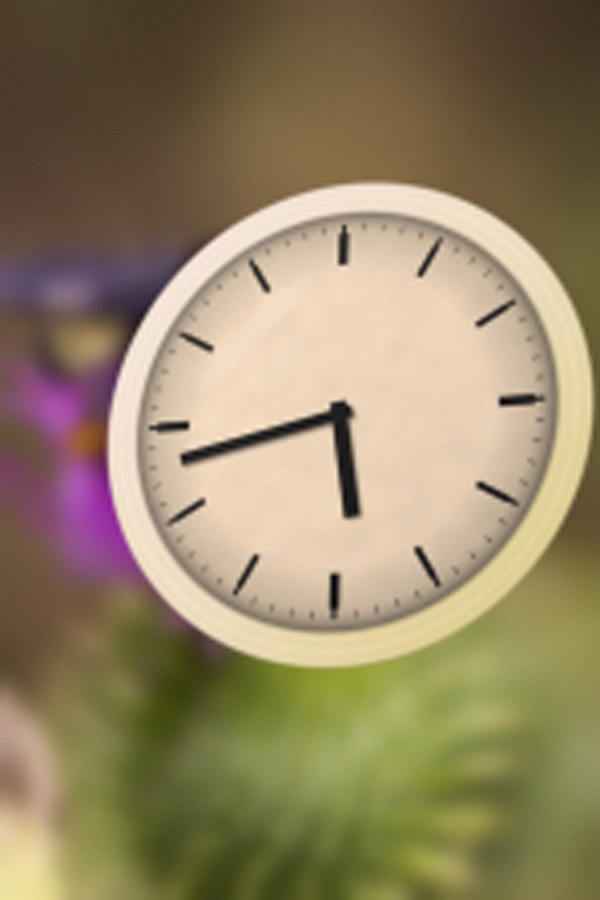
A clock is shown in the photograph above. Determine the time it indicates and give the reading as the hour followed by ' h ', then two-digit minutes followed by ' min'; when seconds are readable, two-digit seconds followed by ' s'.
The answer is 5 h 43 min
